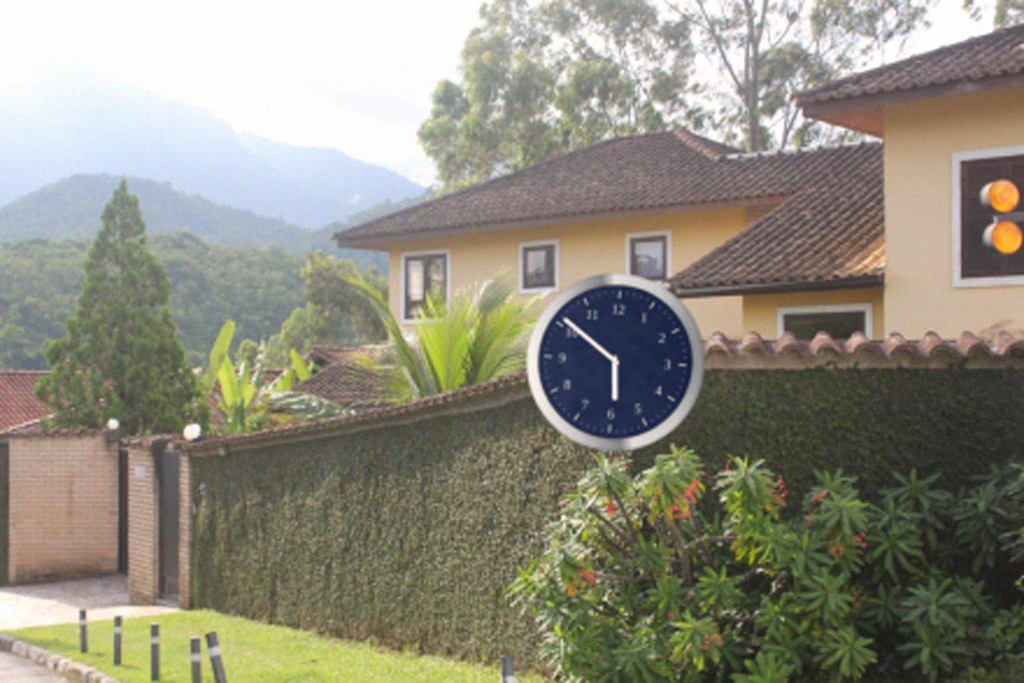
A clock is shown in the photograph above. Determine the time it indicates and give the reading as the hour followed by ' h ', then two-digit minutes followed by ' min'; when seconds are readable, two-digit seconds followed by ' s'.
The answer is 5 h 51 min
